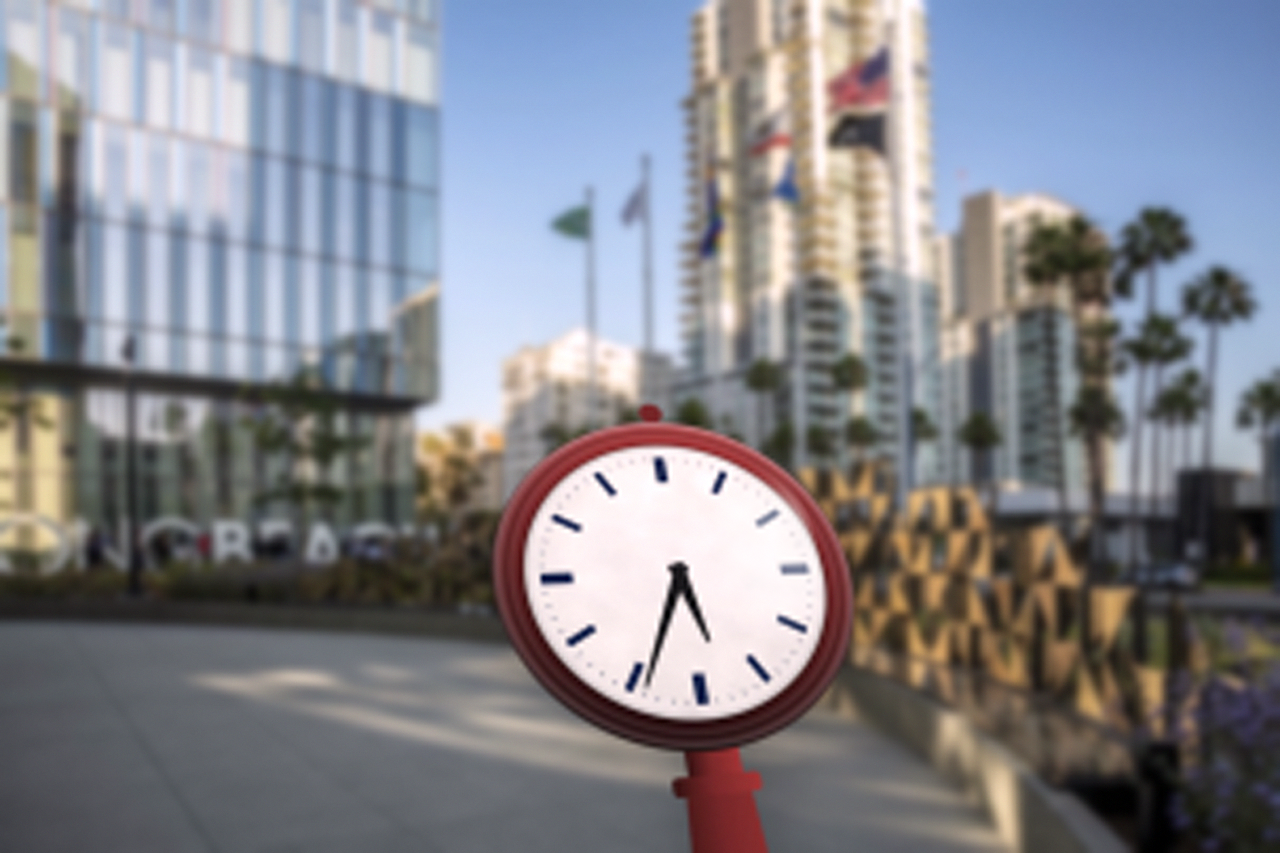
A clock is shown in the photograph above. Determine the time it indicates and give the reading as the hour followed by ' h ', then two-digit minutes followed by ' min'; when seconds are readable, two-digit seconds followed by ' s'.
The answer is 5 h 34 min
